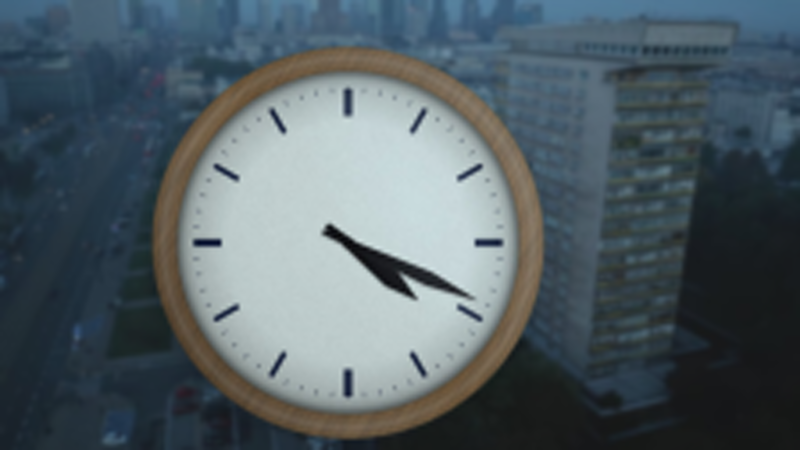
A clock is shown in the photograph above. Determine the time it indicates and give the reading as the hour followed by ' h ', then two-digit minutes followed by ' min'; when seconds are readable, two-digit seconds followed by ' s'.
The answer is 4 h 19 min
